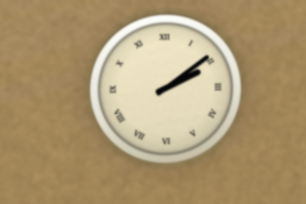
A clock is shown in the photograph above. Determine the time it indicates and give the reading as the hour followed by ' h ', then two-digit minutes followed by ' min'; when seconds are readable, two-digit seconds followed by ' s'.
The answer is 2 h 09 min
